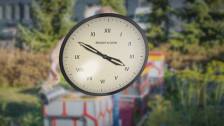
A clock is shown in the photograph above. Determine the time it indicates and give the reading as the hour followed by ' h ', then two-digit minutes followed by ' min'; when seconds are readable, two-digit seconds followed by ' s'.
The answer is 3 h 50 min
